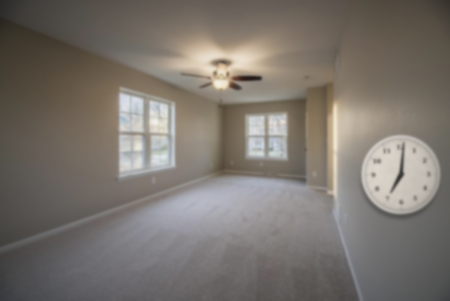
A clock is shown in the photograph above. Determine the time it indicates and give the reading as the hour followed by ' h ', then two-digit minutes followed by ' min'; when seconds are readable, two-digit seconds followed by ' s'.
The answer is 7 h 01 min
